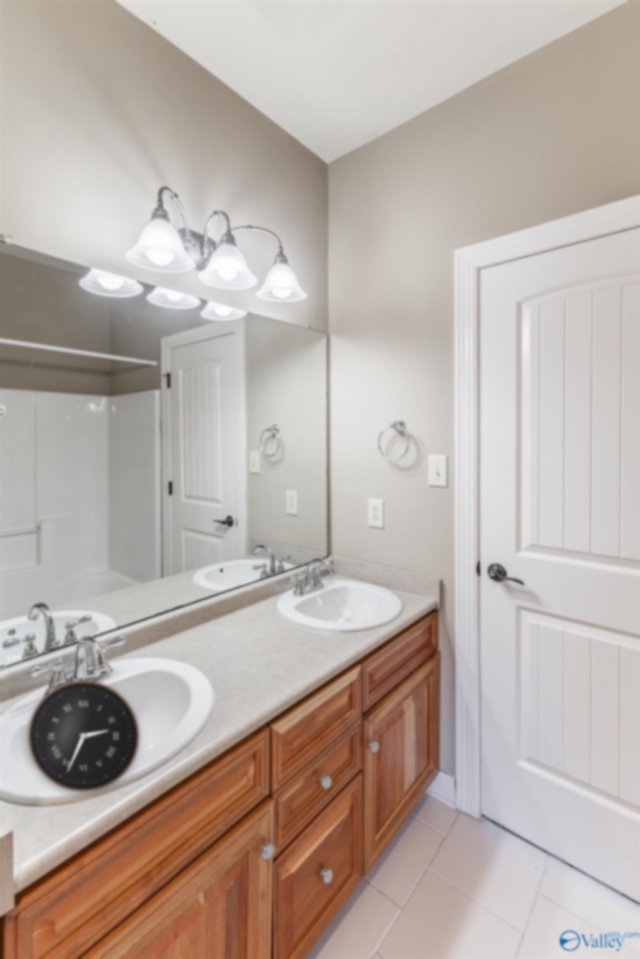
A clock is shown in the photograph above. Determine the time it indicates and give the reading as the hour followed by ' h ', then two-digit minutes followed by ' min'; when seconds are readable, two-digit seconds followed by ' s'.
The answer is 2 h 34 min
